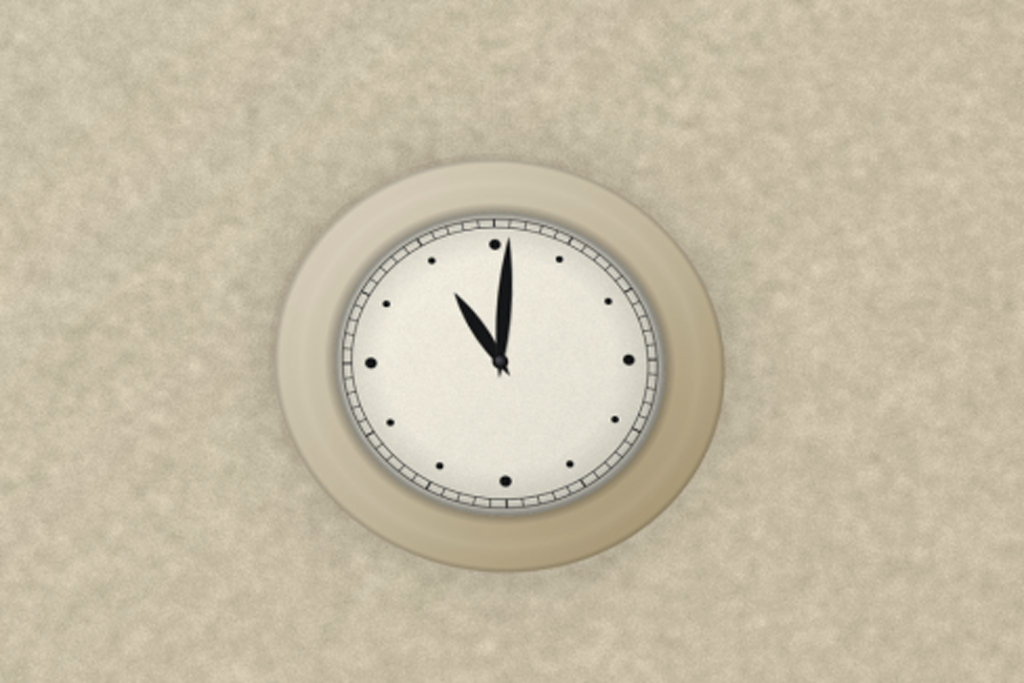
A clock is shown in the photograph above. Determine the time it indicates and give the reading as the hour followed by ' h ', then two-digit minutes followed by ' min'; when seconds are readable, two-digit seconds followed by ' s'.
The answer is 11 h 01 min
